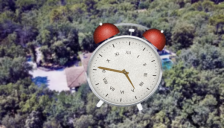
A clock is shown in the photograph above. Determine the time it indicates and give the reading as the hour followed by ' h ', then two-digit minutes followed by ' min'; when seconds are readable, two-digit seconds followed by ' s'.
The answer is 4 h 46 min
